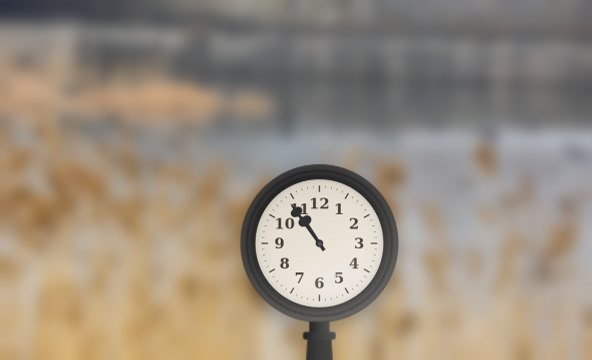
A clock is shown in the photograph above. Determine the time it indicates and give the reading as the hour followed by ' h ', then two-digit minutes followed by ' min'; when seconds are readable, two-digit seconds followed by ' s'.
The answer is 10 h 54 min
